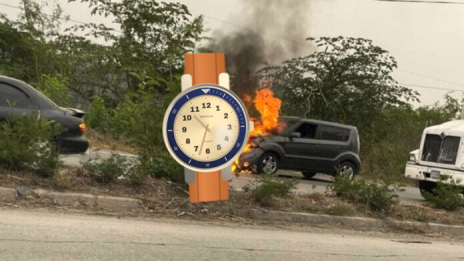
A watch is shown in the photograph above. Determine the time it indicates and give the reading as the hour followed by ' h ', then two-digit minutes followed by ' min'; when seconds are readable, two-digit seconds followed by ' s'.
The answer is 10 h 33 min
